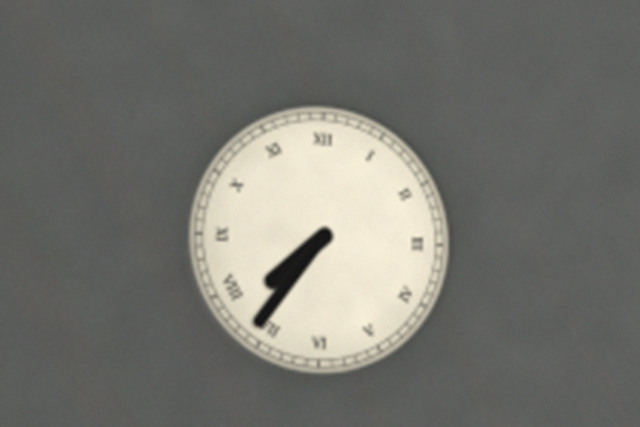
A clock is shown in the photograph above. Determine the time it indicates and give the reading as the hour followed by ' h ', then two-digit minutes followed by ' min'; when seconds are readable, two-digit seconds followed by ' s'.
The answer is 7 h 36 min
